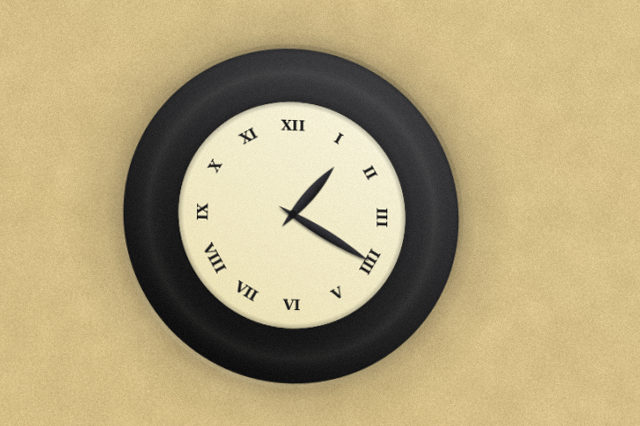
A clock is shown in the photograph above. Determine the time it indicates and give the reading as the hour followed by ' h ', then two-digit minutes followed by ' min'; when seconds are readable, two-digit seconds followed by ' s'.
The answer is 1 h 20 min
